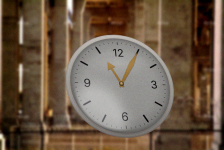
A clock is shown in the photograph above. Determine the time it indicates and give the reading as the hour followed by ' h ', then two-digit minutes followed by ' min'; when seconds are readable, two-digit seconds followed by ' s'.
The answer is 11 h 05 min
